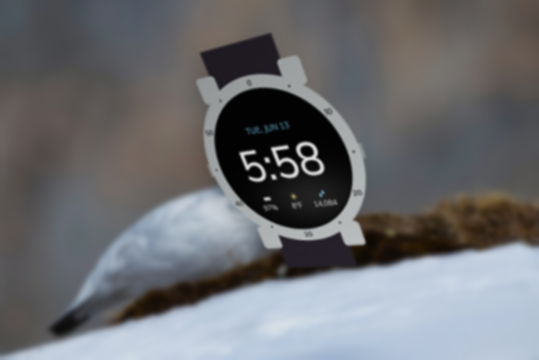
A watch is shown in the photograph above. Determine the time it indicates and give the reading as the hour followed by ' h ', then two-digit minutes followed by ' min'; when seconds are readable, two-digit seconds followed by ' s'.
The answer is 5 h 58 min
